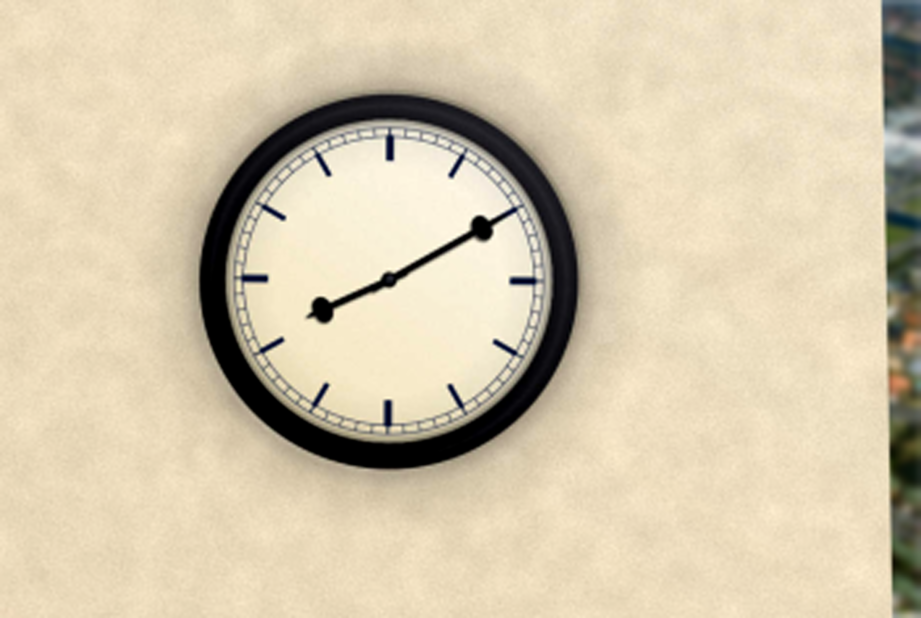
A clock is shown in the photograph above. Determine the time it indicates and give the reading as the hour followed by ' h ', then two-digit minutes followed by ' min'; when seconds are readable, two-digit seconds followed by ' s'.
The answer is 8 h 10 min
